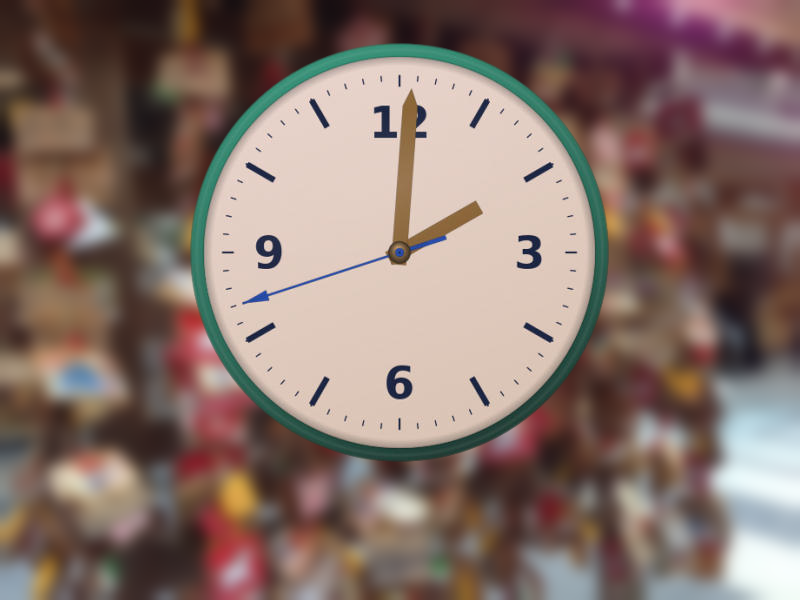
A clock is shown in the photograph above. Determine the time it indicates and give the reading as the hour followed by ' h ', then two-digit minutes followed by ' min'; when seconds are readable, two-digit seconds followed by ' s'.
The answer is 2 h 00 min 42 s
